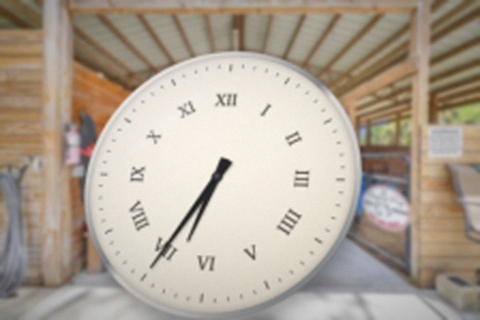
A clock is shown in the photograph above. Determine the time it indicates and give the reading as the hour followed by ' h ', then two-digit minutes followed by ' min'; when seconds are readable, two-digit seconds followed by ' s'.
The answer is 6 h 35 min
